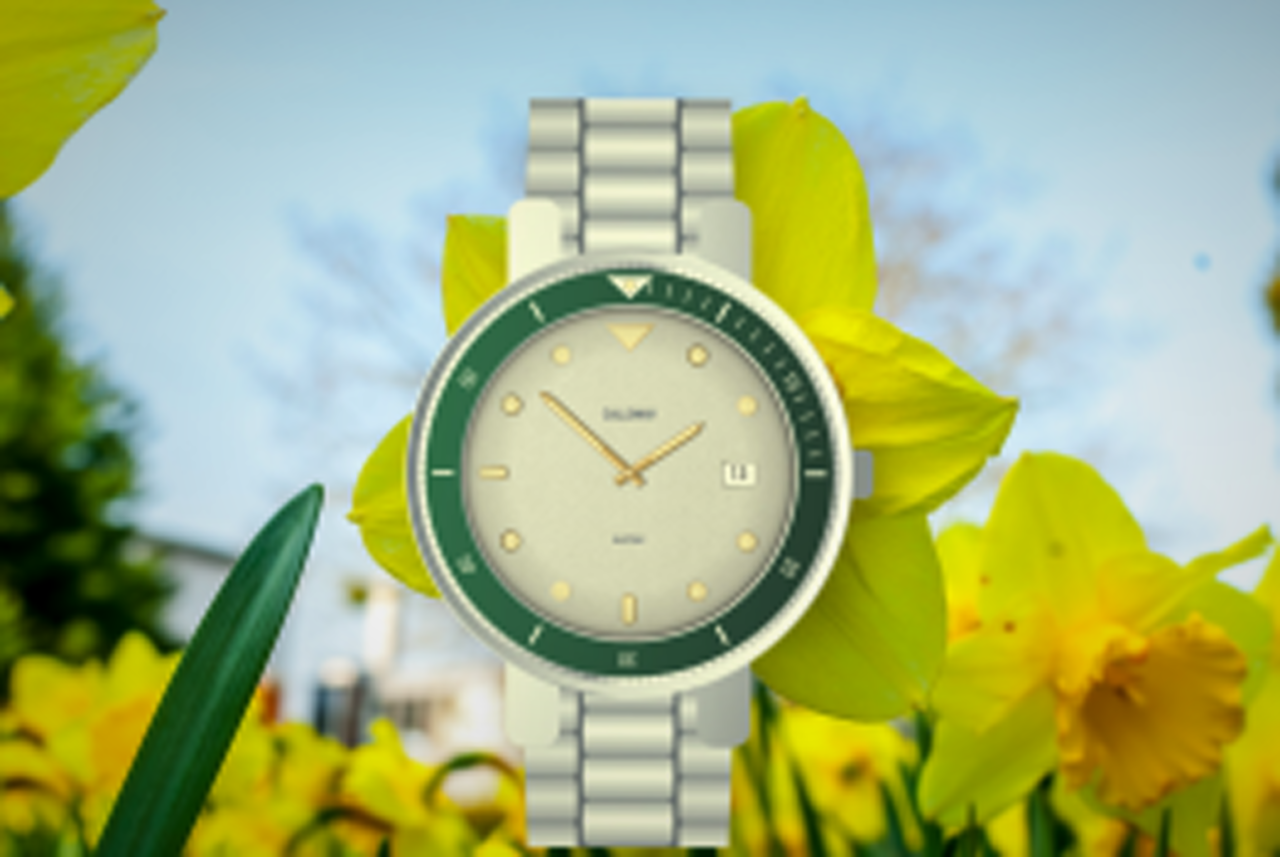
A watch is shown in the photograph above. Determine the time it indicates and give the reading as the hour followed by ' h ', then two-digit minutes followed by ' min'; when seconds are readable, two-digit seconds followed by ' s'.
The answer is 1 h 52 min
